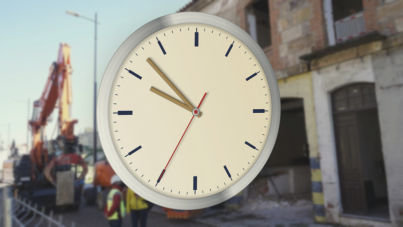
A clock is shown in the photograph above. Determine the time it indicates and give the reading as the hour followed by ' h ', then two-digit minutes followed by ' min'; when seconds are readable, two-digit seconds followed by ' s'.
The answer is 9 h 52 min 35 s
